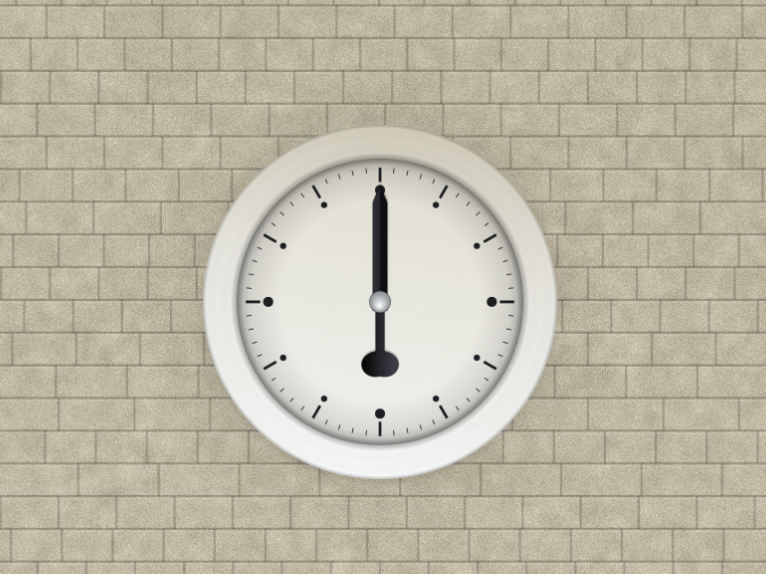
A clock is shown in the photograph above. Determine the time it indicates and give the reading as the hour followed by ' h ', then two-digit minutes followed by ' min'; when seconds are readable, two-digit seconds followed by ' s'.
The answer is 6 h 00 min
